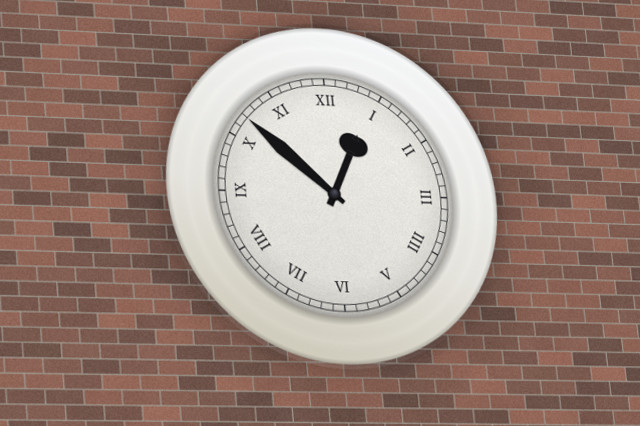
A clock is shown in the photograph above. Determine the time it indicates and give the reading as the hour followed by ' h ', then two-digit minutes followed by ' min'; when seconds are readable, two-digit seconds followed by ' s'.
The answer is 12 h 52 min
